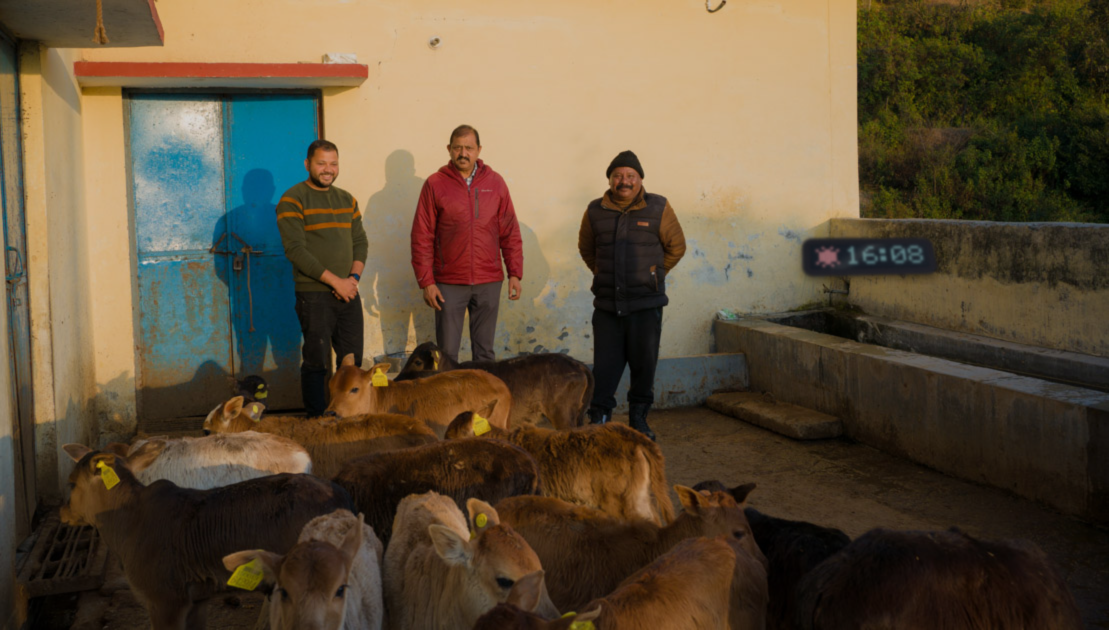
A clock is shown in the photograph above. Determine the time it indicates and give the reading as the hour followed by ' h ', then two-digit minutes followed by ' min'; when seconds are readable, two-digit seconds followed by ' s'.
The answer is 16 h 08 min
